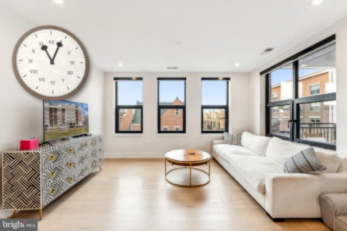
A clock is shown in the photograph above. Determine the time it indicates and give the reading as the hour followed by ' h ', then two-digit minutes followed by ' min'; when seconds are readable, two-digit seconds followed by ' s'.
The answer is 11 h 04 min
